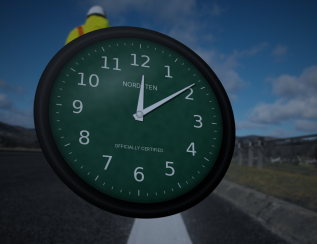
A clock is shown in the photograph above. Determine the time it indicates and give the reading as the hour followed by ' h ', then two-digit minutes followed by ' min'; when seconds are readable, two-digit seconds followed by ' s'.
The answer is 12 h 09 min
